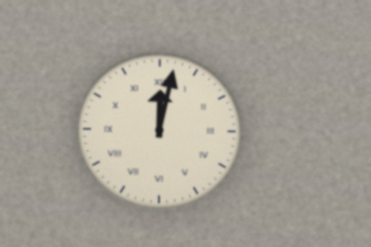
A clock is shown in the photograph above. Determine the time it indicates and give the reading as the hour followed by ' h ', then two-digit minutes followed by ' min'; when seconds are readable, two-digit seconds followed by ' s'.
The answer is 12 h 02 min
